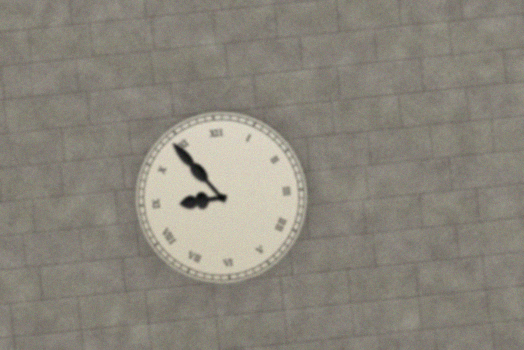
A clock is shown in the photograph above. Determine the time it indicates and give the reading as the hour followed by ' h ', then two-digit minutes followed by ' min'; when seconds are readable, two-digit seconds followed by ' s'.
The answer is 8 h 54 min
